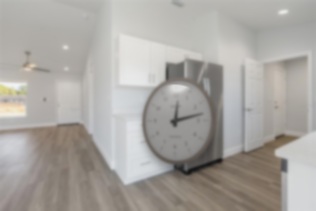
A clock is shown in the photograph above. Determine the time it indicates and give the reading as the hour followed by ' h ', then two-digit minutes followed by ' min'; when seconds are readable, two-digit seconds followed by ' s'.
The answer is 12 h 13 min
